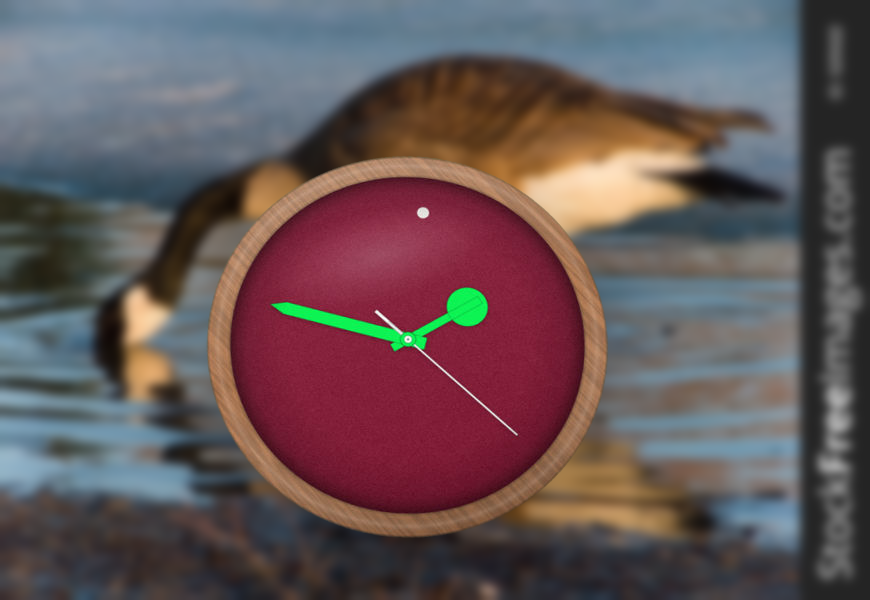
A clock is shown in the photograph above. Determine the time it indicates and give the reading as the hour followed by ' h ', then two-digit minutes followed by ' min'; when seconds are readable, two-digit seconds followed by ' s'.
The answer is 1 h 46 min 21 s
